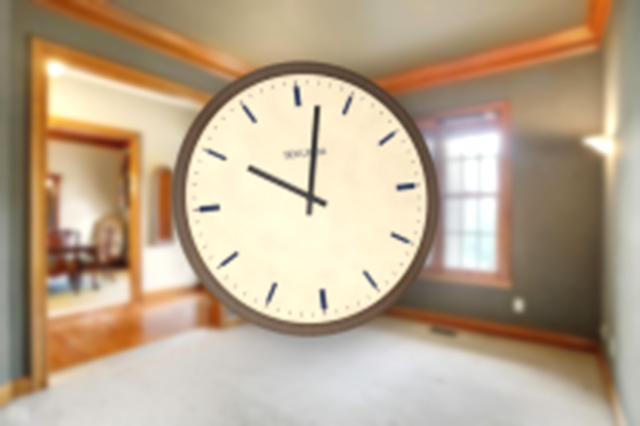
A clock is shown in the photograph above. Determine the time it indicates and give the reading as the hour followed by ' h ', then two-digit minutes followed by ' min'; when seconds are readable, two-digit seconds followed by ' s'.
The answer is 10 h 02 min
